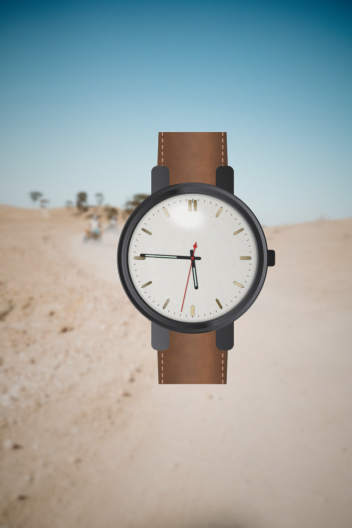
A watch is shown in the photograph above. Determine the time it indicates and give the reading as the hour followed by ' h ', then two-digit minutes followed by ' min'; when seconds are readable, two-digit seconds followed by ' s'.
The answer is 5 h 45 min 32 s
